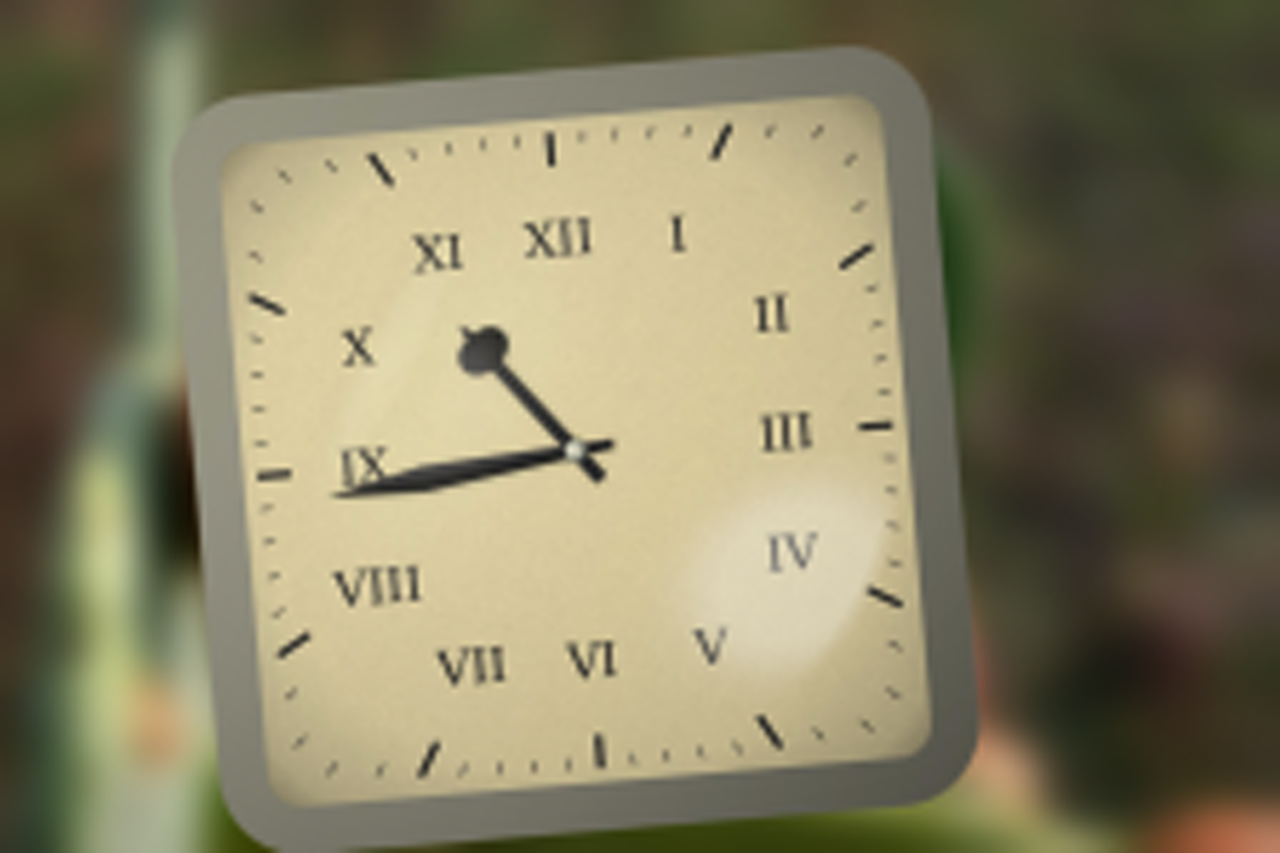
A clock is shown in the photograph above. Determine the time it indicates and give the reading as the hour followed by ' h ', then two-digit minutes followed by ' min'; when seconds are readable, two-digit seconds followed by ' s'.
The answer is 10 h 44 min
